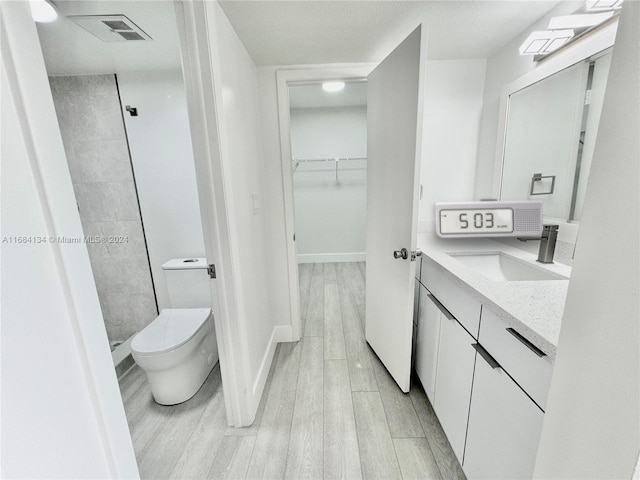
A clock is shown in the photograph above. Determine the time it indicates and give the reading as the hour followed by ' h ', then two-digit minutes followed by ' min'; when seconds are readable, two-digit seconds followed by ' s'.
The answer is 5 h 03 min
